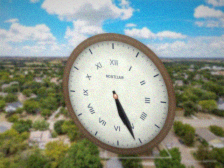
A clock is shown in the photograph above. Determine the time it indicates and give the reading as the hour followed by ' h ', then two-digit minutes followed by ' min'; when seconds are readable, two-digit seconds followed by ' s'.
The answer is 5 h 26 min
